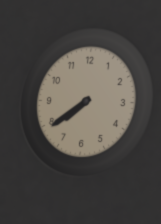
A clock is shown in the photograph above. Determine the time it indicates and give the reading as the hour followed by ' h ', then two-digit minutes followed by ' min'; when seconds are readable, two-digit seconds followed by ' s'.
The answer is 7 h 39 min
